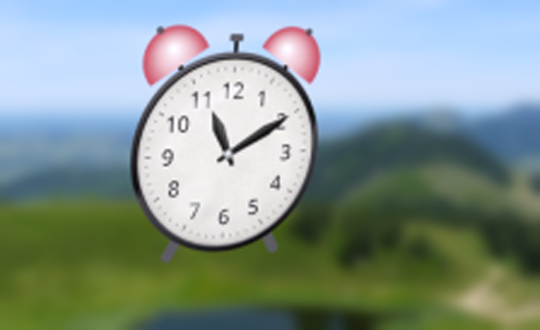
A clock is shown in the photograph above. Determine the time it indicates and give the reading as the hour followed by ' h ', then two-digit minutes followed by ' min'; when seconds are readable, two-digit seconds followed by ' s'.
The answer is 11 h 10 min
